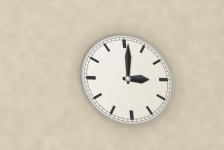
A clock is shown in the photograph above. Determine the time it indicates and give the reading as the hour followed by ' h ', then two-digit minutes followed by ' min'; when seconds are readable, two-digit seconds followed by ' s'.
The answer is 3 h 01 min
